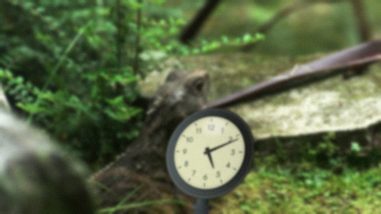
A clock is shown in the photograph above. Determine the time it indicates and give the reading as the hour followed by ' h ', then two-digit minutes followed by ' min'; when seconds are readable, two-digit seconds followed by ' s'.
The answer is 5 h 11 min
